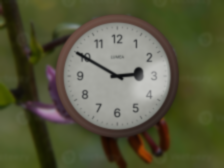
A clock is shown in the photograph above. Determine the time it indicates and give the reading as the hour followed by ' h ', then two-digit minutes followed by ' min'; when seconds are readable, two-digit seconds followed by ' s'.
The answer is 2 h 50 min
